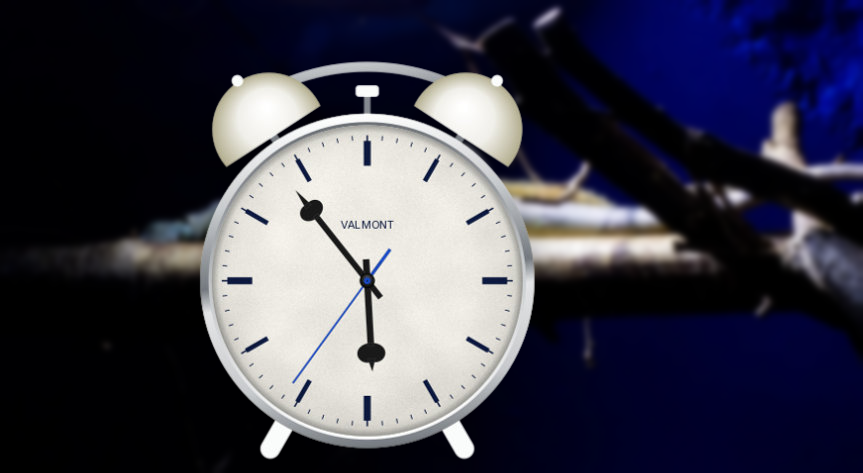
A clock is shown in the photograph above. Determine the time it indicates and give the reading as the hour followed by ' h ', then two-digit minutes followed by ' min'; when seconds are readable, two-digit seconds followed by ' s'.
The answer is 5 h 53 min 36 s
